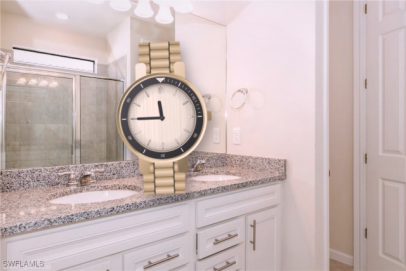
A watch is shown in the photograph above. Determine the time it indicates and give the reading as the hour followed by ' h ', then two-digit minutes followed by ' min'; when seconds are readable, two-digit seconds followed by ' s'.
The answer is 11 h 45 min
